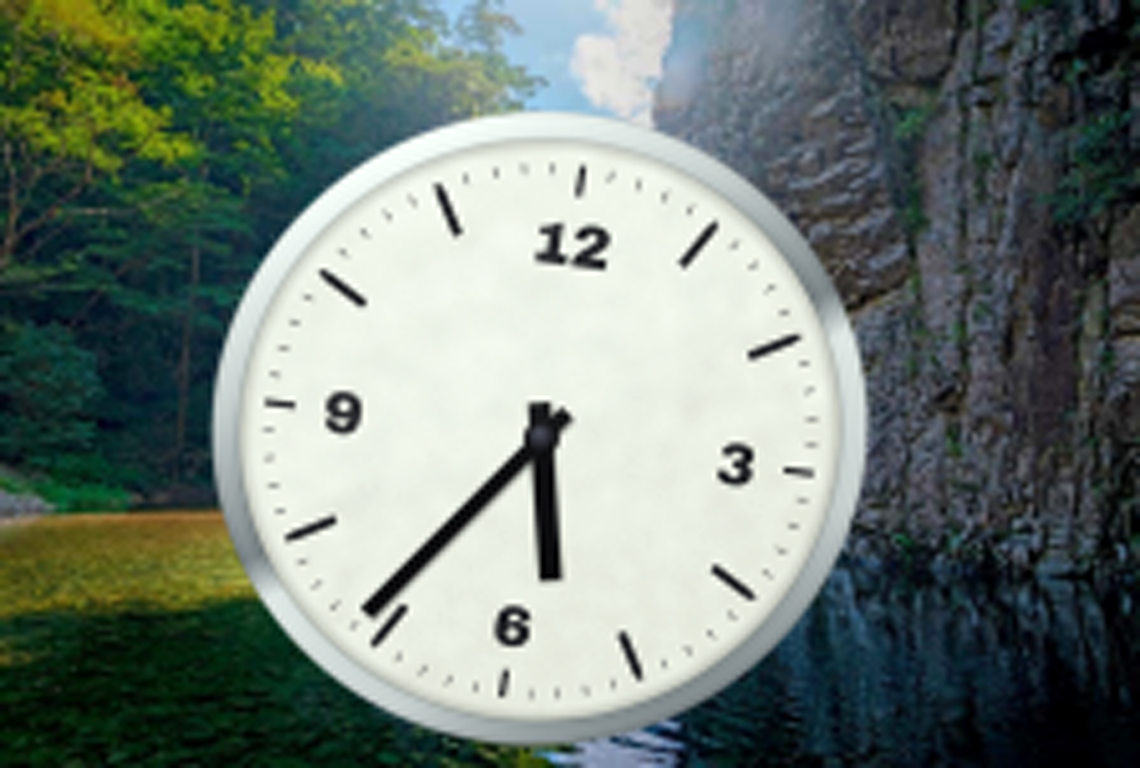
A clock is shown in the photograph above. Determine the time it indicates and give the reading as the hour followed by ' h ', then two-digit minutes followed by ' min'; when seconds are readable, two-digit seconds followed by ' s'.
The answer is 5 h 36 min
